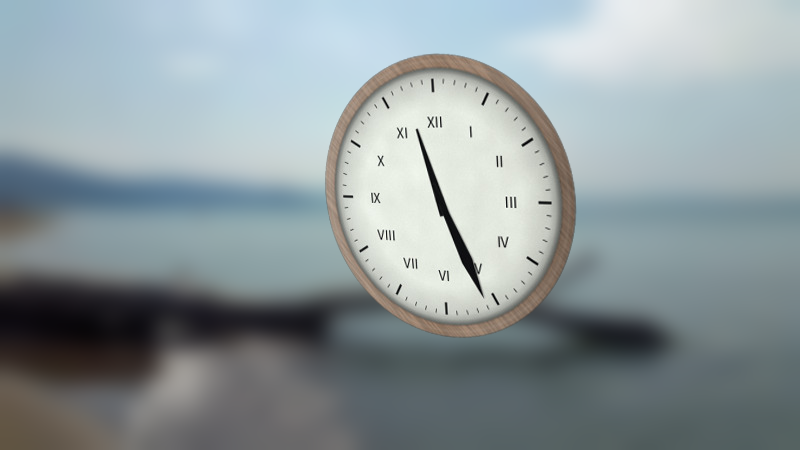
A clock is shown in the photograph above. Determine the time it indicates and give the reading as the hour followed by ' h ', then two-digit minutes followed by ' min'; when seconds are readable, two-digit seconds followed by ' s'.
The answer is 11 h 26 min
